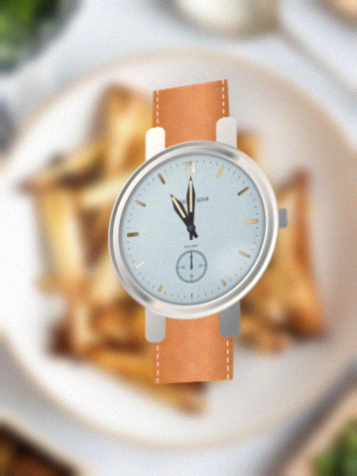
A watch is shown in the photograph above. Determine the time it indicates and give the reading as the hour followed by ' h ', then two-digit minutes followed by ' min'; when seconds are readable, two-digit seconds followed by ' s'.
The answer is 11 h 00 min
